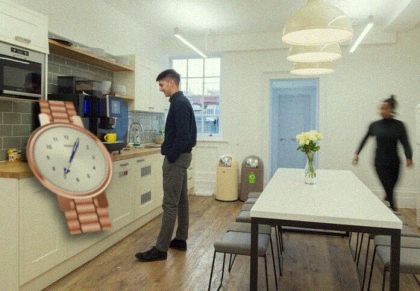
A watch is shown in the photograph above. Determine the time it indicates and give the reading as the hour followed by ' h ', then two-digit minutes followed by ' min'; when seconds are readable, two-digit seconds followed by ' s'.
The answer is 7 h 05 min
